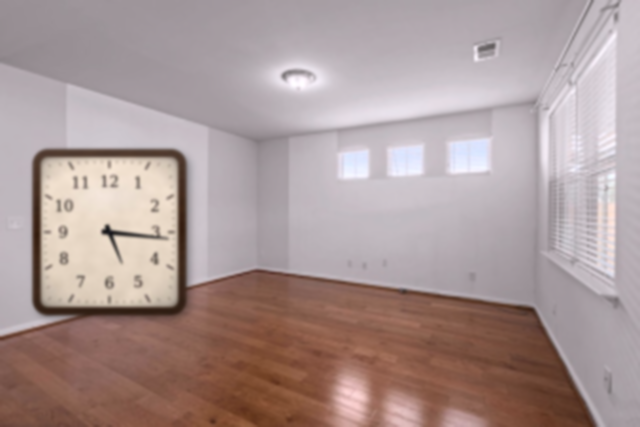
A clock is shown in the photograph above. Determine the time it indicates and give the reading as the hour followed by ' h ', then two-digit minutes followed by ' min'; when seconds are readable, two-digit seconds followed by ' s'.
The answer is 5 h 16 min
